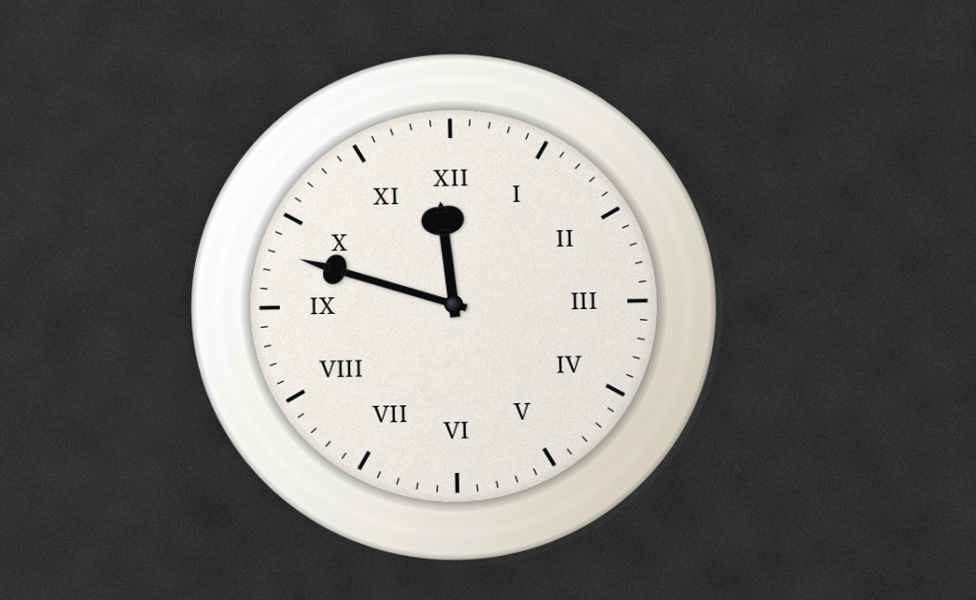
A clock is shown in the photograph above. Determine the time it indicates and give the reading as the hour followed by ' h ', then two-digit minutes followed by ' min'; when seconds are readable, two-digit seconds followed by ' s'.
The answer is 11 h 48 min
